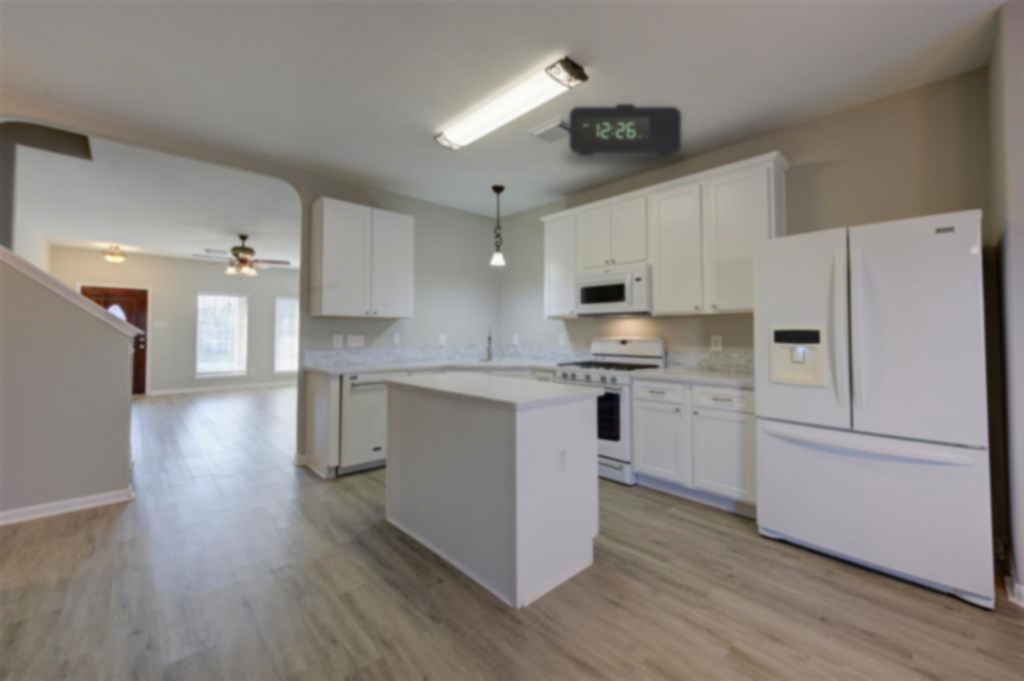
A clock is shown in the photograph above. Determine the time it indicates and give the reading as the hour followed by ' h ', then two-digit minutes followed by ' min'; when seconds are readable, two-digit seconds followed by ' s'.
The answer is 12 h 26 min
